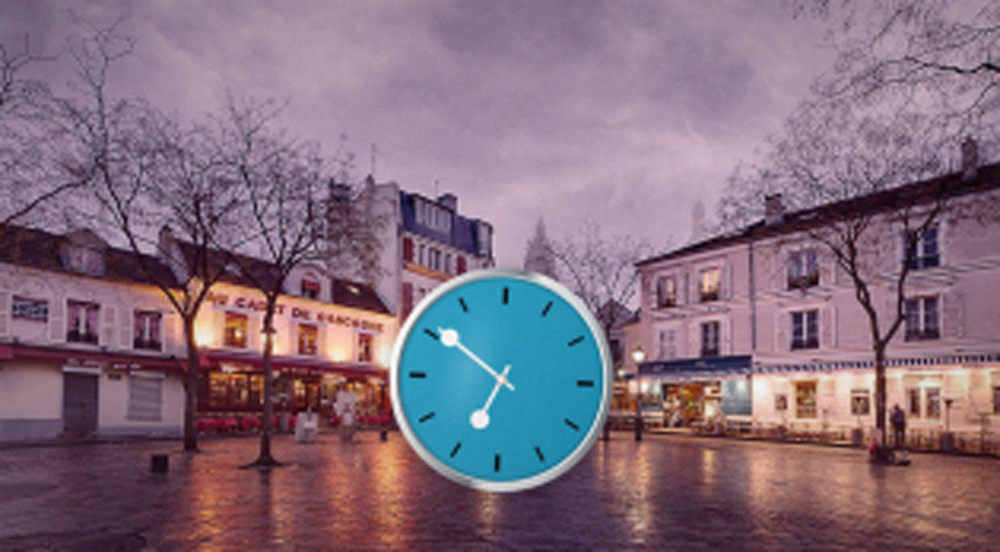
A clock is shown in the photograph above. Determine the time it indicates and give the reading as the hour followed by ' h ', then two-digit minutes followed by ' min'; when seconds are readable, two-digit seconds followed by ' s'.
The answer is 6 h 51 min
